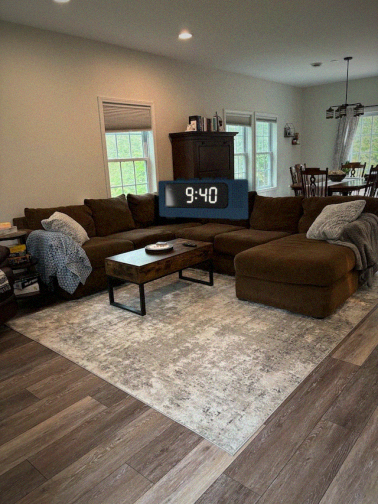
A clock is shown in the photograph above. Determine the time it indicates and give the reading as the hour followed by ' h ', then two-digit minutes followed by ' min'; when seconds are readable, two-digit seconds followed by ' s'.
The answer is 9 h 40 min
